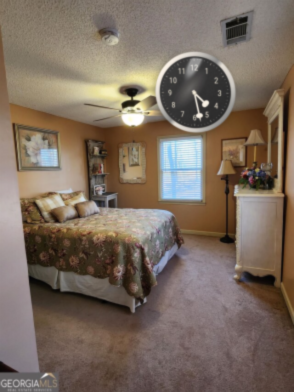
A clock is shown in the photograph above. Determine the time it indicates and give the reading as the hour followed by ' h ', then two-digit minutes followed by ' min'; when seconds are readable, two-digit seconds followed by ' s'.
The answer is 4 h 28 min
